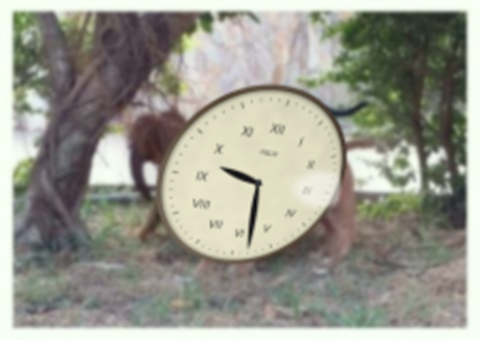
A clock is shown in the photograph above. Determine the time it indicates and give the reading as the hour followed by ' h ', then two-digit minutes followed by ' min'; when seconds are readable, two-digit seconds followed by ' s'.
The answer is 9 h 28 min
